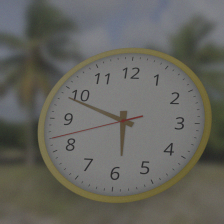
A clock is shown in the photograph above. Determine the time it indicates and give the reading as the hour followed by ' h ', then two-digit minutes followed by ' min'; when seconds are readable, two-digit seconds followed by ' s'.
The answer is 5 h 48 min 42 s
